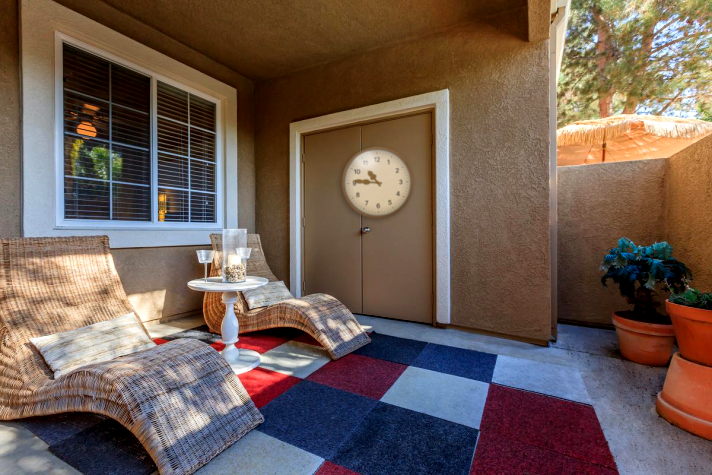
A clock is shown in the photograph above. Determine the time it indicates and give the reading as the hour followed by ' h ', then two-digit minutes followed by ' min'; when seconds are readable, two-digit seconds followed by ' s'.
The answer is 10 h 46 min
